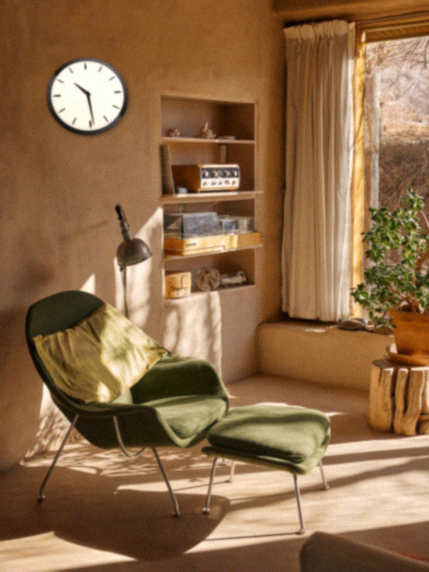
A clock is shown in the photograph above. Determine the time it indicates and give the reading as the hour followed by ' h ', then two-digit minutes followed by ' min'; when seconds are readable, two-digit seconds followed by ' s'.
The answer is 10 h 29 min
